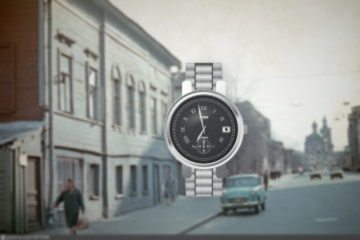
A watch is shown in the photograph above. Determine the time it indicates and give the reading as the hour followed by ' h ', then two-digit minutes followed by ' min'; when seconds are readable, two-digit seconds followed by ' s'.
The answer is 6 h 58 min
